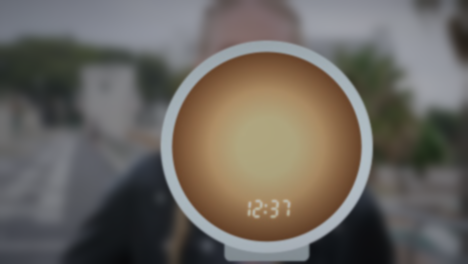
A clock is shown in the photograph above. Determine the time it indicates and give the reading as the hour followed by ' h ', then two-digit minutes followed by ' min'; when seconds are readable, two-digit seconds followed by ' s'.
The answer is 12 h 37 min
